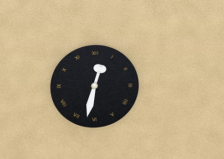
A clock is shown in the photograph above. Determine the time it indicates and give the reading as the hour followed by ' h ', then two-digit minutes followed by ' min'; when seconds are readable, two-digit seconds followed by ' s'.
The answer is 12 h 32 min
